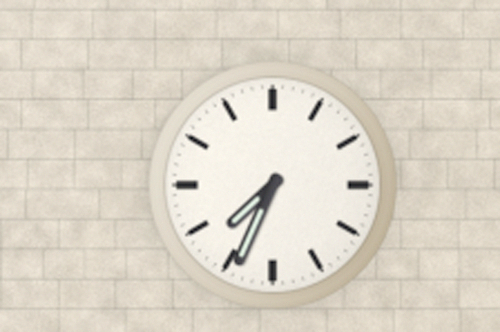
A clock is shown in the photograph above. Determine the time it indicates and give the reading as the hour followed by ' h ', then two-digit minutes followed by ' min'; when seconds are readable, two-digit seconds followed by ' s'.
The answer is 7 h 34 min
